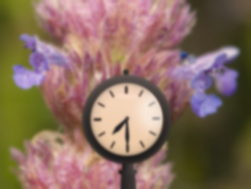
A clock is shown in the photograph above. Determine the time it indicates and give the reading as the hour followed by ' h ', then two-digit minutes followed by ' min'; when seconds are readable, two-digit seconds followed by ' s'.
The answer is 7 h 30 min
